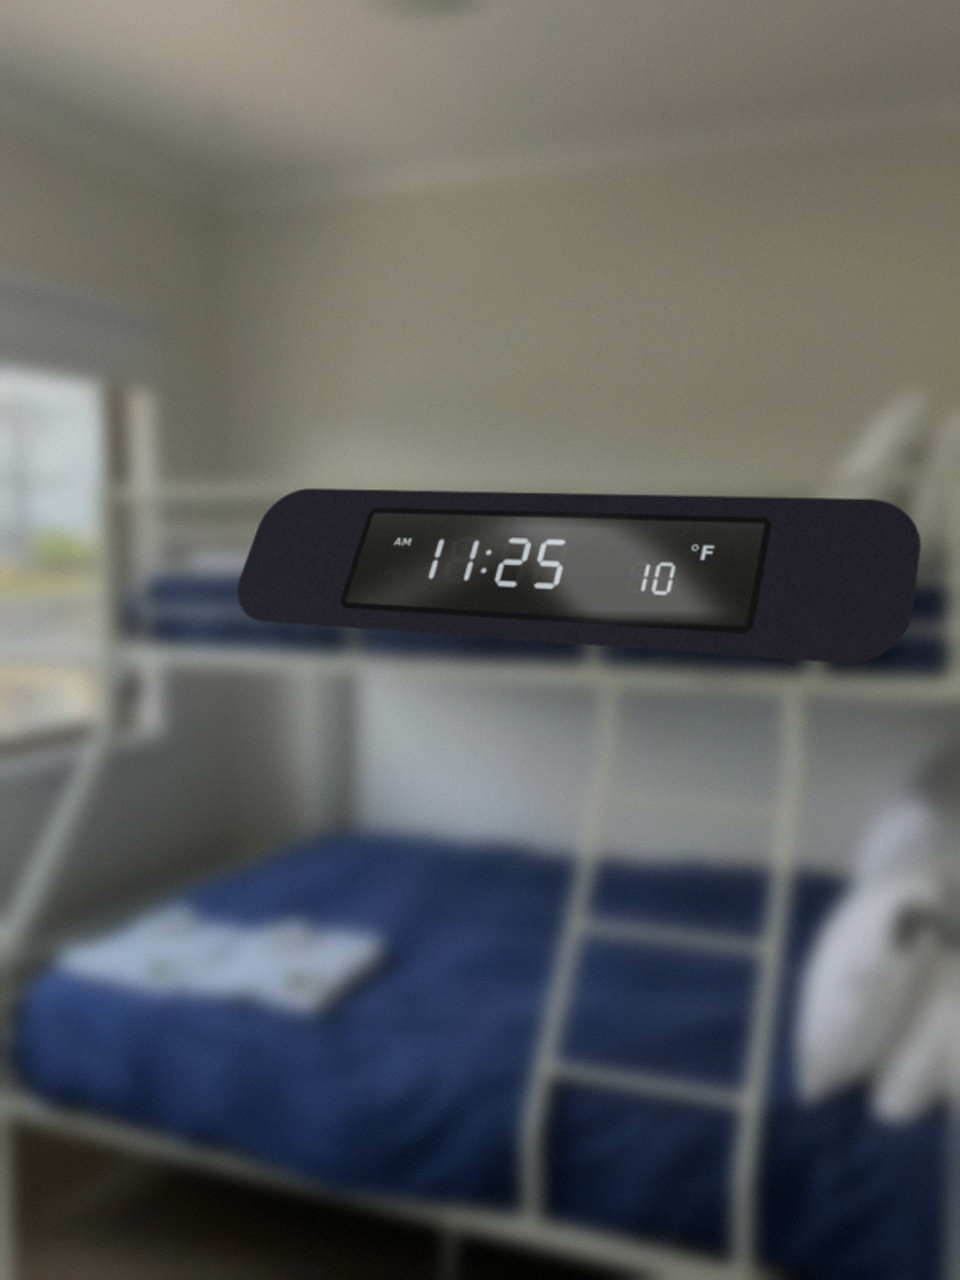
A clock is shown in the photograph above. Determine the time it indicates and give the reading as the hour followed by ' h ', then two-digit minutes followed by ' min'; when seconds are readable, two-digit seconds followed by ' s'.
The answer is 11 h 25 min
